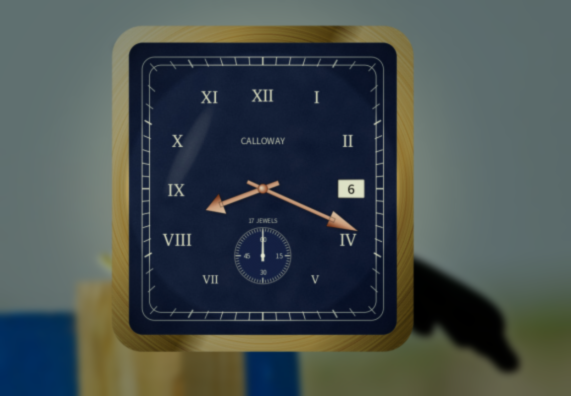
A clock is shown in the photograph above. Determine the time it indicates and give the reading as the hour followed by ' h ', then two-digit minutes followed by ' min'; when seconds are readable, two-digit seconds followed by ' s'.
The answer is 8 h 19 min
